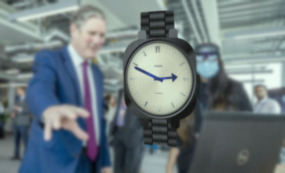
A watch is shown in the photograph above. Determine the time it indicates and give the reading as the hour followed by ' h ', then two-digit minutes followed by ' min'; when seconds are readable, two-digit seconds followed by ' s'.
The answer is 2 h 49 min
